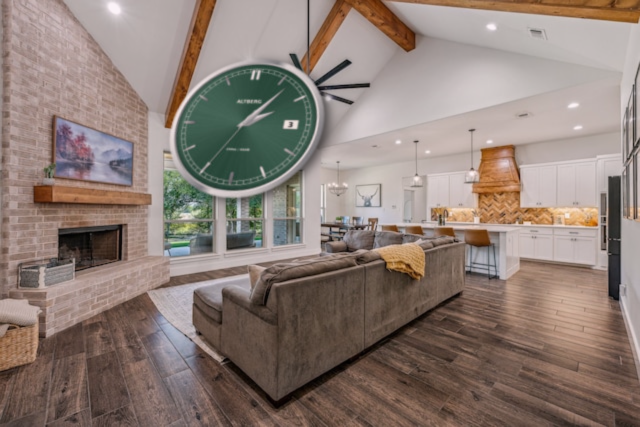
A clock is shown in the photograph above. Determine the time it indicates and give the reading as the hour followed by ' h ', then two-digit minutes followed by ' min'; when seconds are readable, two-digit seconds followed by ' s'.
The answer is 2 h 06 min 35 s
